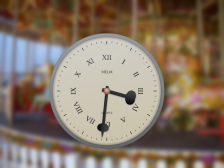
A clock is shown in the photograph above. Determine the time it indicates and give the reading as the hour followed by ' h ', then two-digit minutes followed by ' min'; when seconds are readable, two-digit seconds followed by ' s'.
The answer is 3 h 31 min
